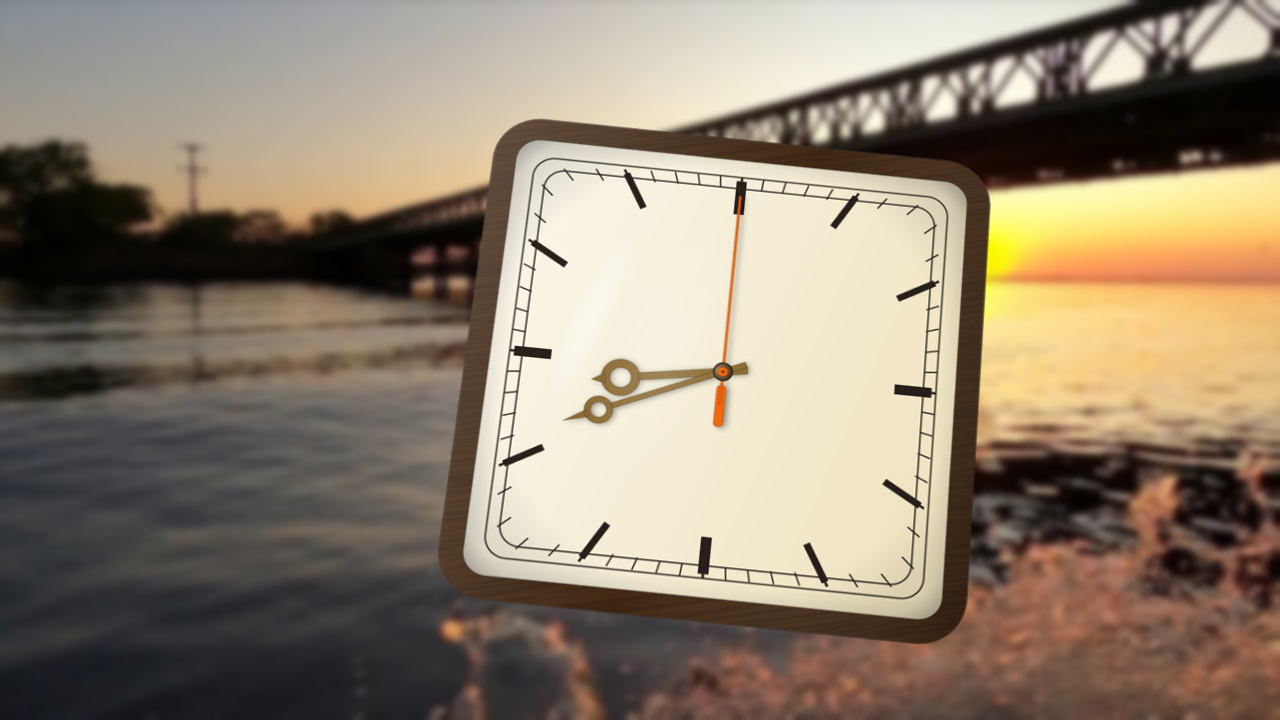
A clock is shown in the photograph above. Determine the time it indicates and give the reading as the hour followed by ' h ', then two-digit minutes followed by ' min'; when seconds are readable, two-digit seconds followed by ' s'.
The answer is 8 h 41 min 00 s
